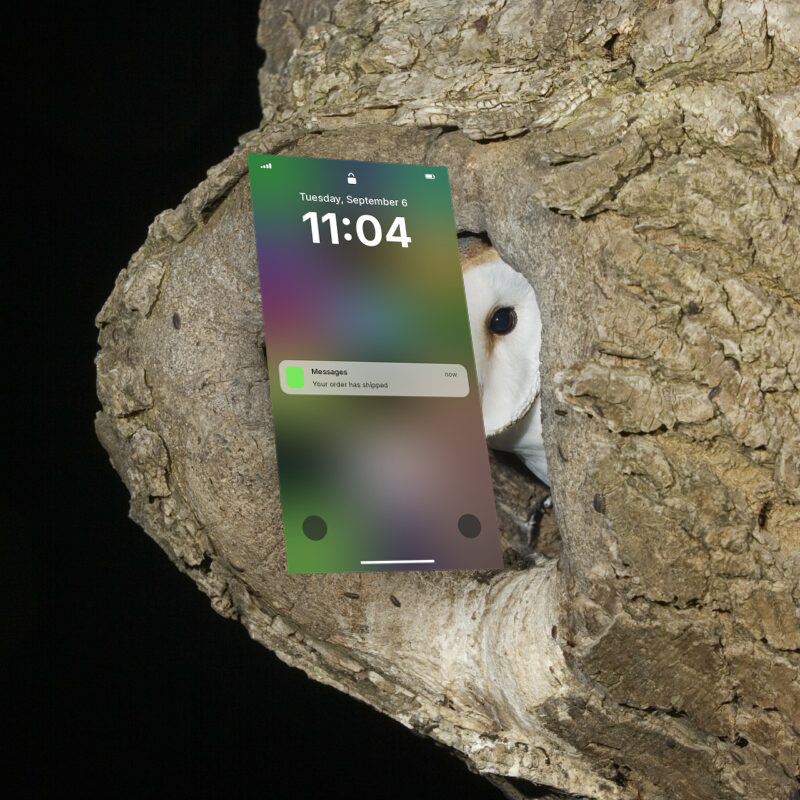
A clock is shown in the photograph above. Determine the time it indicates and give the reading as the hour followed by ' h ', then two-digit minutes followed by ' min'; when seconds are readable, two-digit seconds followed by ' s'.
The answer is 11 h 04 min
